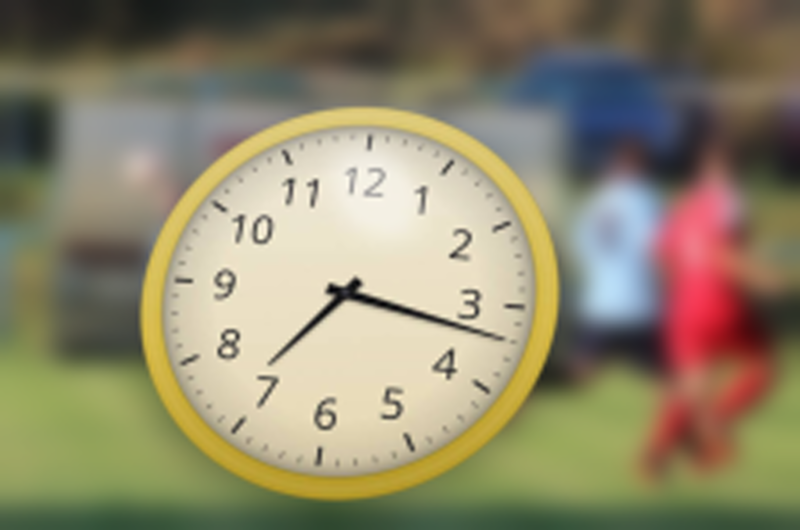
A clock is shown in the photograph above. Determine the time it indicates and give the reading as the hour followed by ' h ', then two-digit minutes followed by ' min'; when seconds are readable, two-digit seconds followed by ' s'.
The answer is 7 h 17 min
